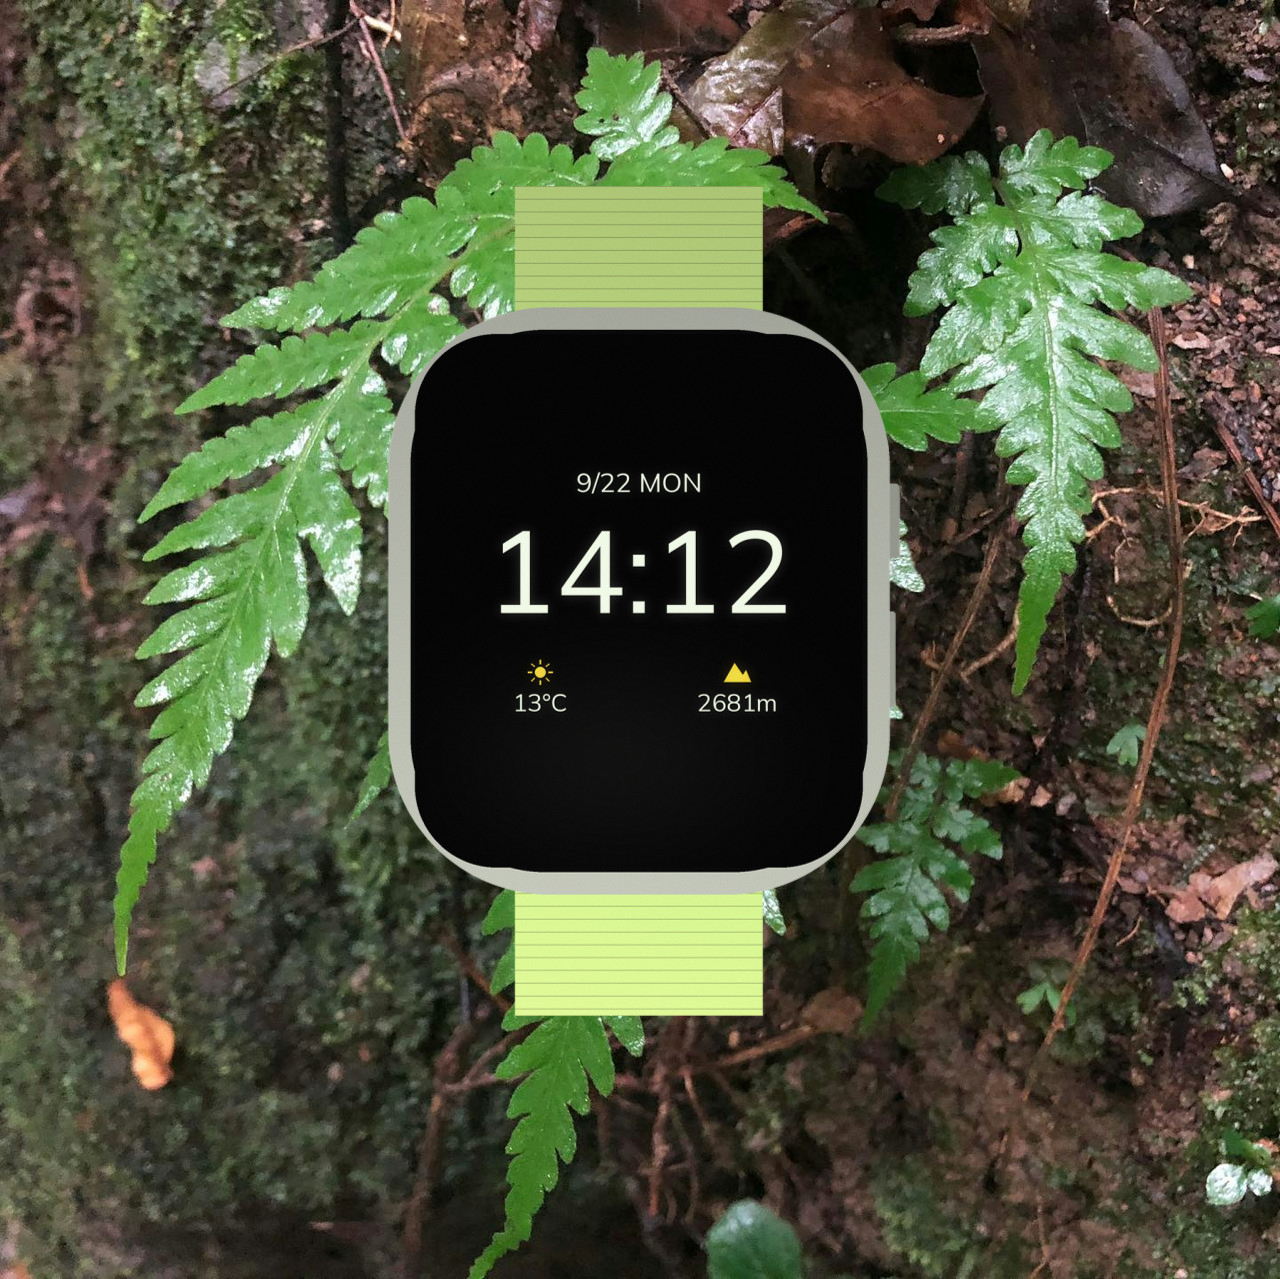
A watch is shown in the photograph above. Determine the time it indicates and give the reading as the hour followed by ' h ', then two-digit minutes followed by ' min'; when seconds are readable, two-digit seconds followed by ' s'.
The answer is 14 h 12 min
